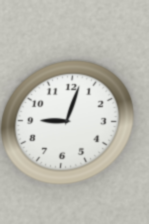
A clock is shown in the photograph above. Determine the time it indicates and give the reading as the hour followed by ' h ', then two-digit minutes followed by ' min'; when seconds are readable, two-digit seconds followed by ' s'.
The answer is 9 h 02 min
